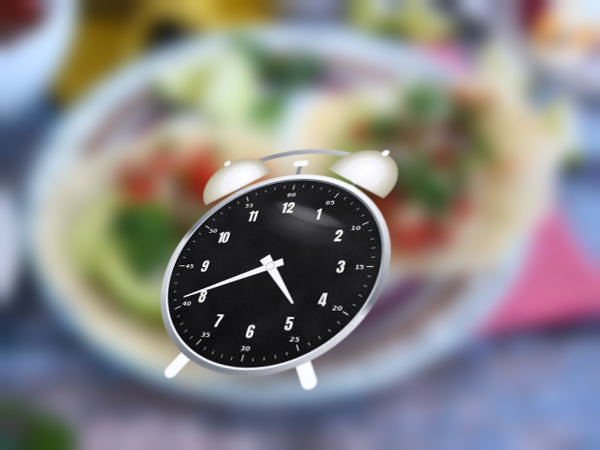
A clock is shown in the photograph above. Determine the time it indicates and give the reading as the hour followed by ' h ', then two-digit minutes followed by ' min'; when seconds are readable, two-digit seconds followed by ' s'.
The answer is 4 h 41 min
